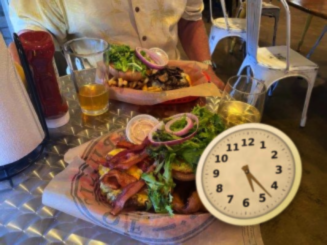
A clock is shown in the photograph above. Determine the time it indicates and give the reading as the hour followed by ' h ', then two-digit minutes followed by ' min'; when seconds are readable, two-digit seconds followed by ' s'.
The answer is 5 h 23 min
